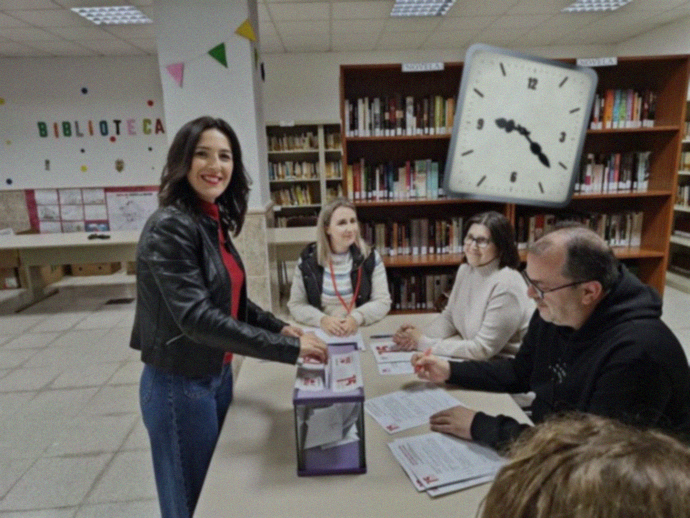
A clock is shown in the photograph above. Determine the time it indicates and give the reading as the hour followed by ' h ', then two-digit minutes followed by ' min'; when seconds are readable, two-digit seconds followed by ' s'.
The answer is 9 h 22 min
